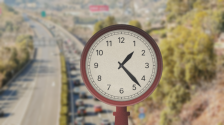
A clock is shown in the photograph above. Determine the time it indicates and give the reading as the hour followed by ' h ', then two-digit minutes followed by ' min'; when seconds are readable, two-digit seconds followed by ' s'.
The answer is 1 h 23 min
